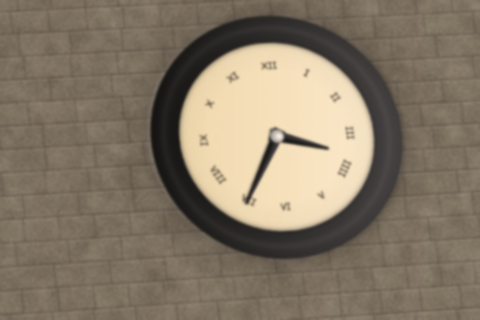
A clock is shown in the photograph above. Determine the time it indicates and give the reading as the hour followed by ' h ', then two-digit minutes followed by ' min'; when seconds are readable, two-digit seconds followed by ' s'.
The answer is 3 h 35 min
